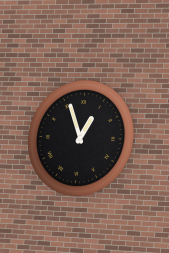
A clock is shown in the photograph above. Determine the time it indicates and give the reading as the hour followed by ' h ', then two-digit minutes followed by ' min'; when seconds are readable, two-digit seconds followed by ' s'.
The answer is 12 h 56 min
